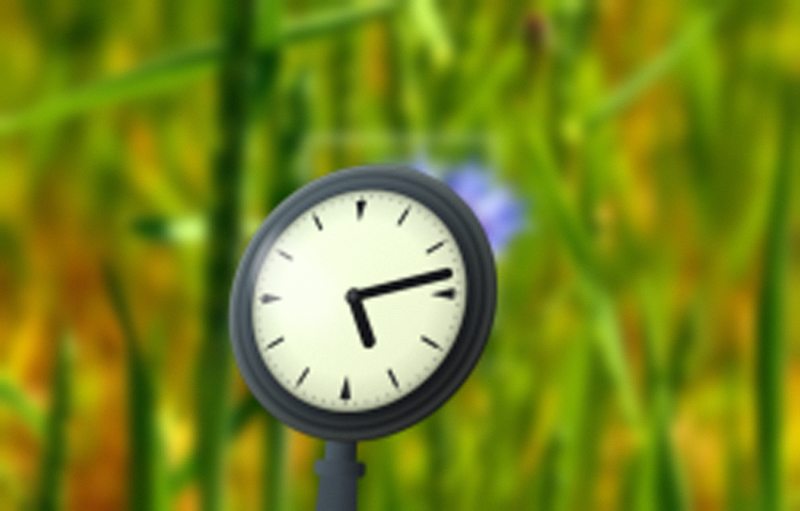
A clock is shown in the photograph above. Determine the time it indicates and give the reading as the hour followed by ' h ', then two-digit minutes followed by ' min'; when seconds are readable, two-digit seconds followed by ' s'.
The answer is 5 h 13 min
